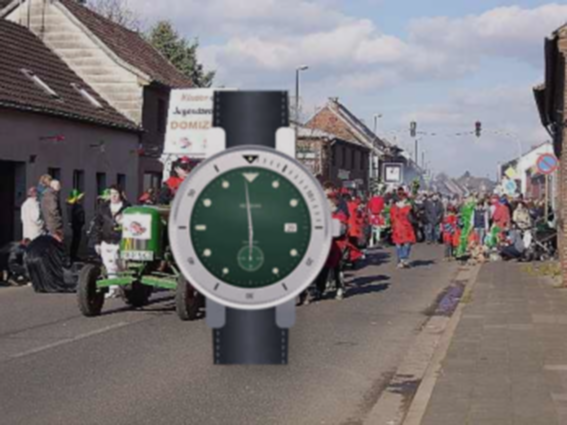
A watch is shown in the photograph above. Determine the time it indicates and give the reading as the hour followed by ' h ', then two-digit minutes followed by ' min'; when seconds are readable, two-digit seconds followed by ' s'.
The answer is 5 h 59 min
